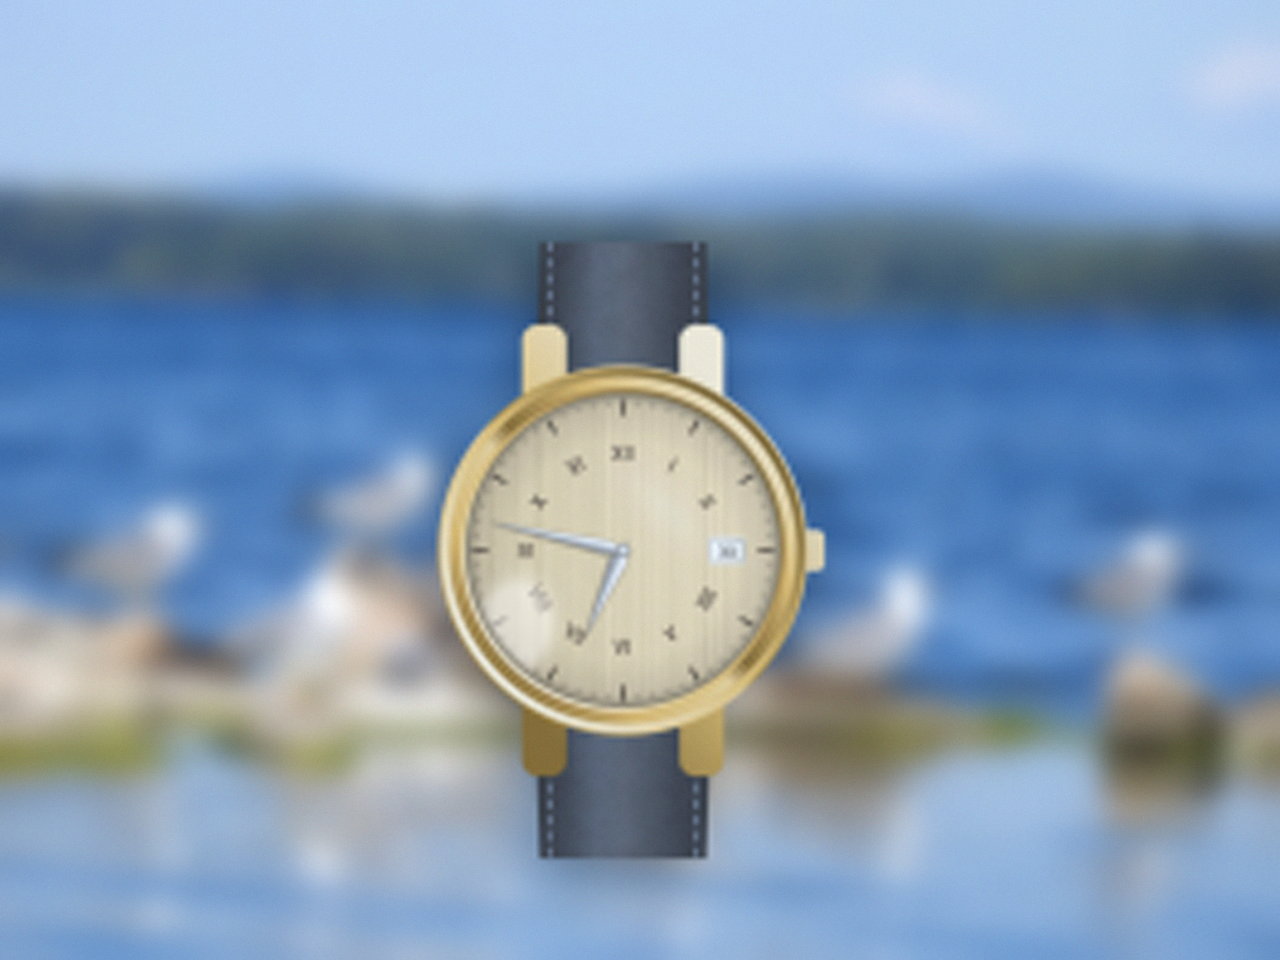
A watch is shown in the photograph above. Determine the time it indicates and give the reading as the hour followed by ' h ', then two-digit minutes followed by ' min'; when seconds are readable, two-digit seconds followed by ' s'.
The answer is 6 h 47 min
